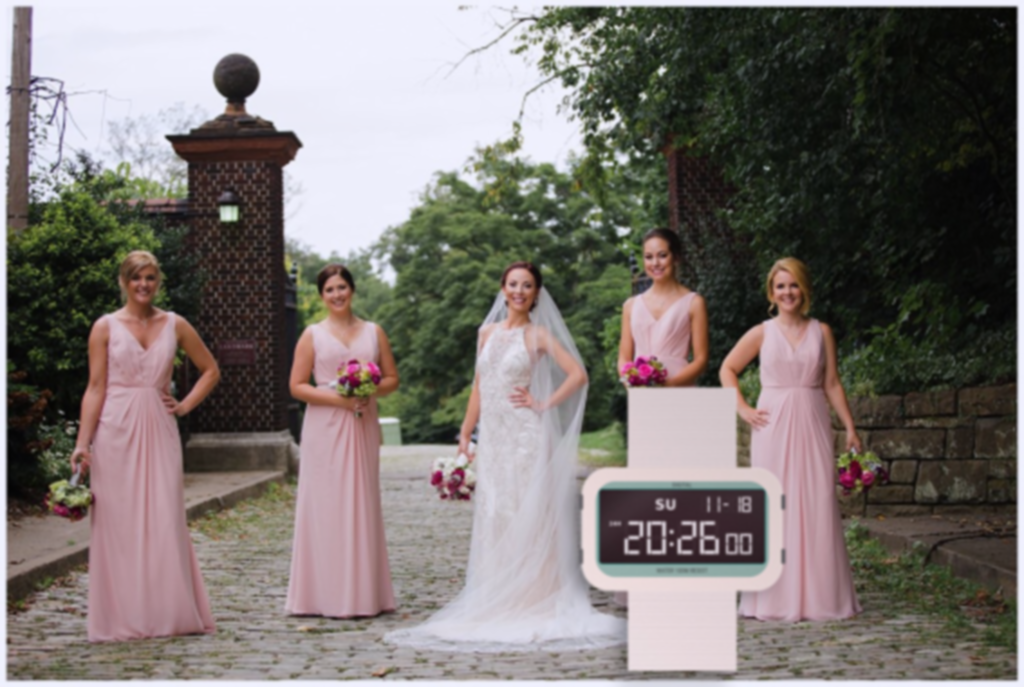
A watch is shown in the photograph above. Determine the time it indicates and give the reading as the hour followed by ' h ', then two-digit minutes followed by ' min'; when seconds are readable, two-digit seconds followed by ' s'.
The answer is 20 h 26 min 00 s
